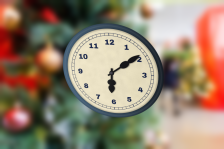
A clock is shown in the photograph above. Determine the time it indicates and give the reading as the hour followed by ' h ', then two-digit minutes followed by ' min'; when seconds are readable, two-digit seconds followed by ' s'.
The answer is 6 h 09 min
